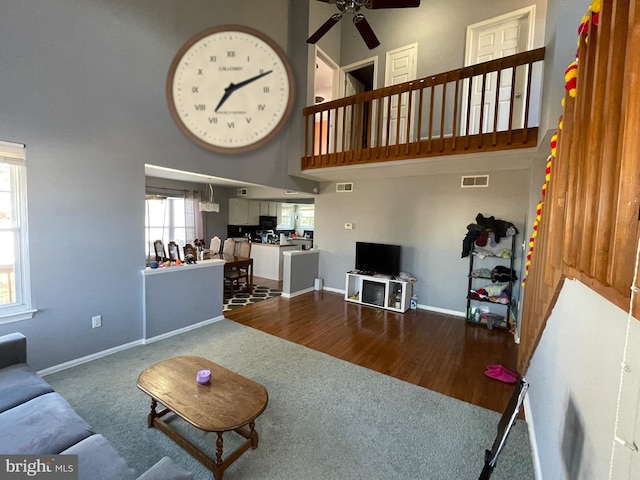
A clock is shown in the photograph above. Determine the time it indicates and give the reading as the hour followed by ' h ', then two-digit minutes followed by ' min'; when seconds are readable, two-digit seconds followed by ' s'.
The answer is 7 h 11 min
